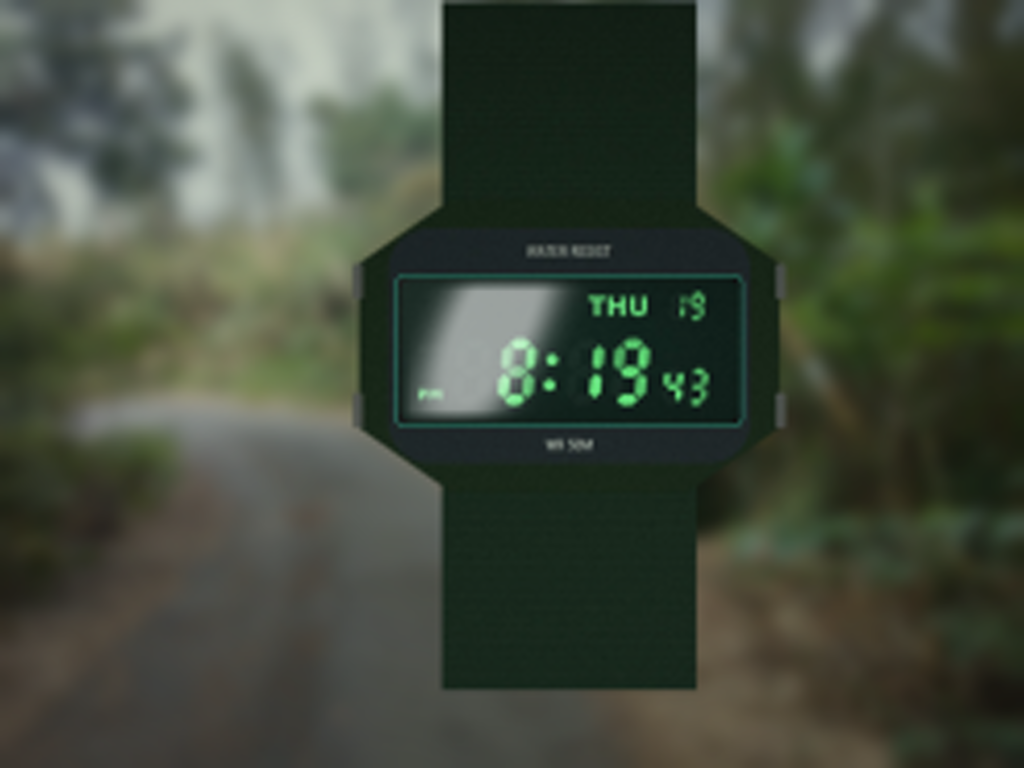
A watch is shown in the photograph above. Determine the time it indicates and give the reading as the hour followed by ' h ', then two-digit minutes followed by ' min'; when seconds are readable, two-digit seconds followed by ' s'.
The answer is 8 h 19 min 43 s
